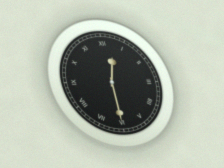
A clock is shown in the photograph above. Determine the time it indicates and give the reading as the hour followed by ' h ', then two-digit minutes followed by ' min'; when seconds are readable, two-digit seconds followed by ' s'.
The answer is 12 h 30 min
